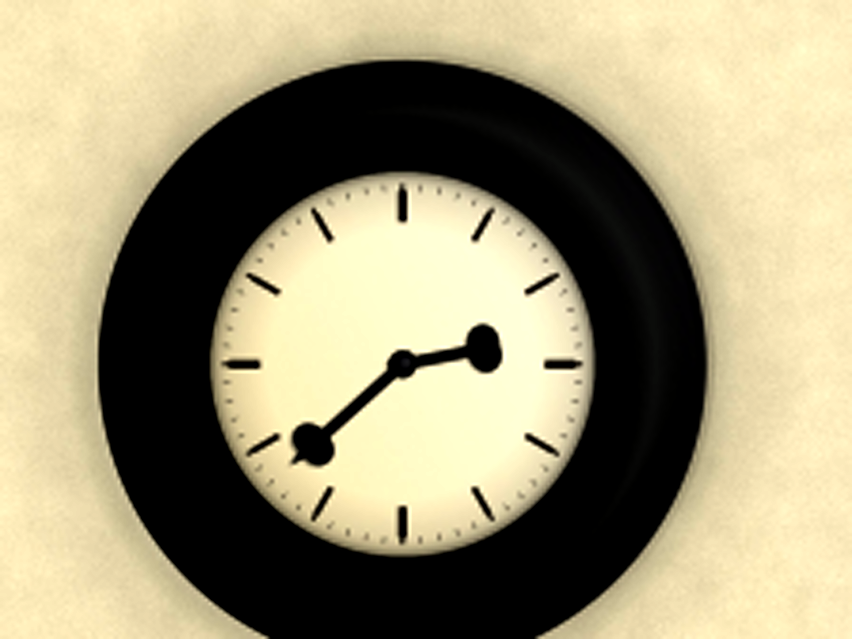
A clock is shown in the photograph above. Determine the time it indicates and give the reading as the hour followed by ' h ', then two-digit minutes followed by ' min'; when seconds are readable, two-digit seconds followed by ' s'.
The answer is 2 h 38 min
